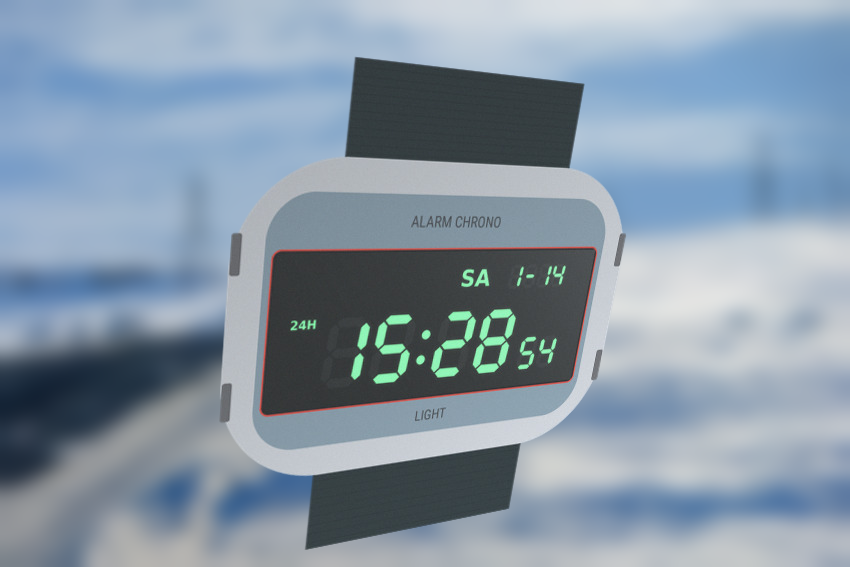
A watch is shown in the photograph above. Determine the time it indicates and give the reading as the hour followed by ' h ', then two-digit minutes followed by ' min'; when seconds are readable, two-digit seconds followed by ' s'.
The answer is 15 h 28 min 54 s
